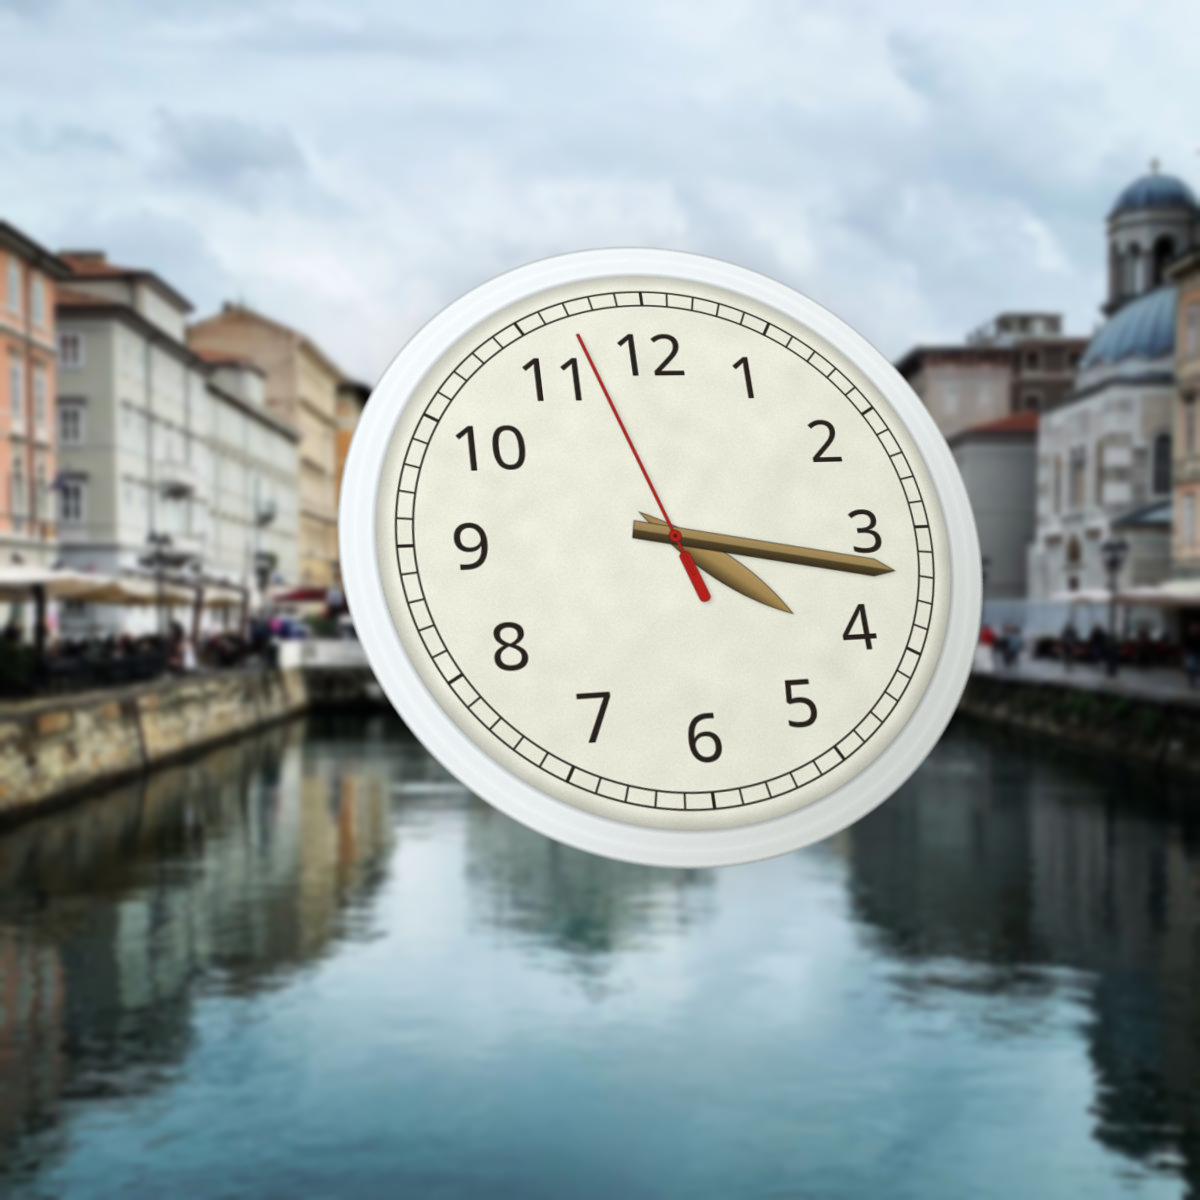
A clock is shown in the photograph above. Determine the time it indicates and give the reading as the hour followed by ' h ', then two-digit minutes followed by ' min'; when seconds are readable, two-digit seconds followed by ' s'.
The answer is 4 h 16 min 57 s
